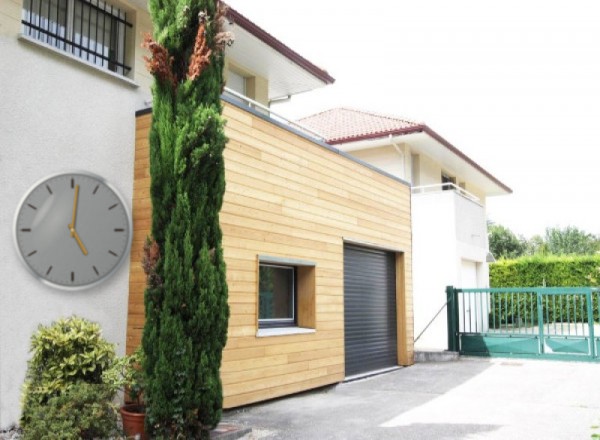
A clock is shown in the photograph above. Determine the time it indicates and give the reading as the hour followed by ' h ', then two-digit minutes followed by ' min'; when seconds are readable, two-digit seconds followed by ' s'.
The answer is 5 h 01 min
